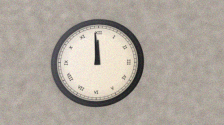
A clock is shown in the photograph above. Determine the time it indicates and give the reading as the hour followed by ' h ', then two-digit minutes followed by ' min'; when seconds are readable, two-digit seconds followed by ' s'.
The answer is 11 h 59 min
